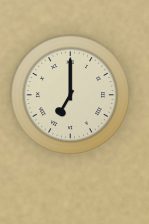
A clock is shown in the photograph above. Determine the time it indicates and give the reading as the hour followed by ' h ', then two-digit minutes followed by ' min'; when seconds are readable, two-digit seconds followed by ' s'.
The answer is 7 h 00 min
